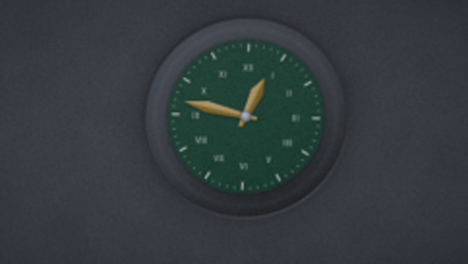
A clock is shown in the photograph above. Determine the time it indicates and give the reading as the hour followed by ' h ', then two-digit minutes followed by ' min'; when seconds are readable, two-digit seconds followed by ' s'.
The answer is 12 h 47 min
